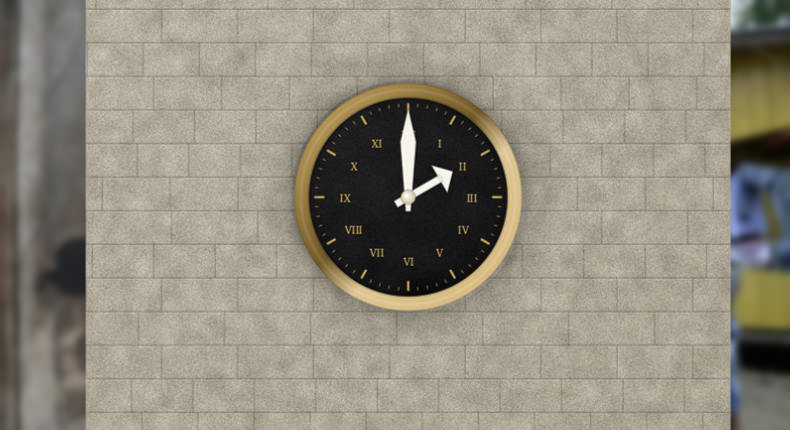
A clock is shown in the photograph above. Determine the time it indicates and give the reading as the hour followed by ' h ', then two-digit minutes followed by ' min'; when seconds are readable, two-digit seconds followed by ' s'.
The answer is 2 h 00 min
